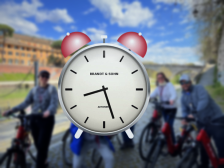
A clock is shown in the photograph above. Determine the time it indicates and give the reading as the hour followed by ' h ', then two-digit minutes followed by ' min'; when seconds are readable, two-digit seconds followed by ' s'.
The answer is 8 h 27 min
